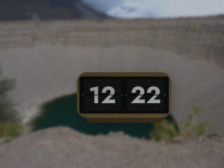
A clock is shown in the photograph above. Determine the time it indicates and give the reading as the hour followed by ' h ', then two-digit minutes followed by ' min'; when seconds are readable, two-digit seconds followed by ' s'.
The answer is 12 h 22 min
